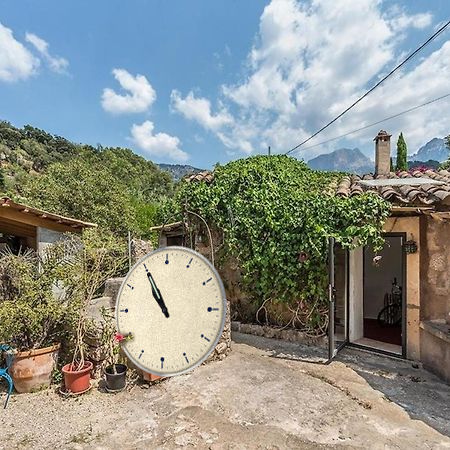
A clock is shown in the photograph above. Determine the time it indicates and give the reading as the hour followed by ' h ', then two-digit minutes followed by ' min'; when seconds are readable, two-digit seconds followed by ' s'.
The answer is 10 h 55 min
